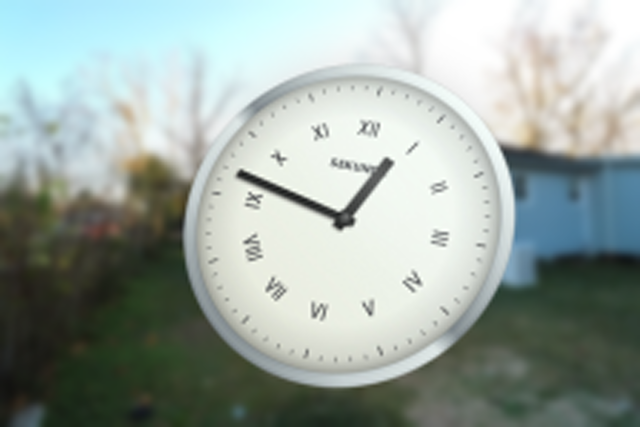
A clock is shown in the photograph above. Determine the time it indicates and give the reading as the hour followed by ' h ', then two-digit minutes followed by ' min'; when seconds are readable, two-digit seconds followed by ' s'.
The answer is 12 h 47 min
